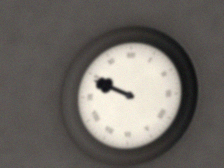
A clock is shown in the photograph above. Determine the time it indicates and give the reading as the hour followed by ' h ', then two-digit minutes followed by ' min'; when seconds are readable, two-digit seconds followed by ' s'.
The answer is 9 h 49 min
